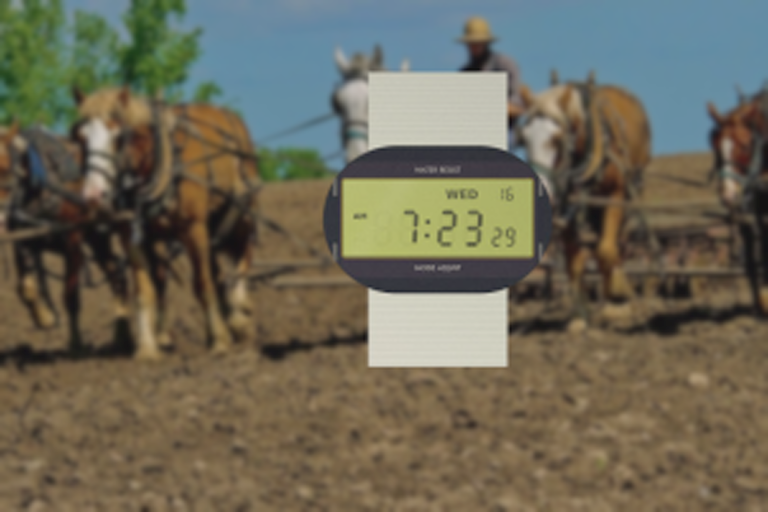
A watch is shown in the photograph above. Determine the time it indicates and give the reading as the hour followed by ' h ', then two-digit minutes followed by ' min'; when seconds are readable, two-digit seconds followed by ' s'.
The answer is 7 h 23 min 29 s
